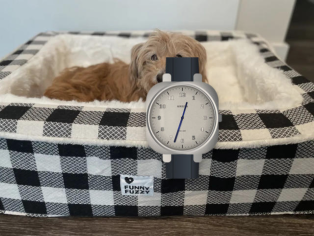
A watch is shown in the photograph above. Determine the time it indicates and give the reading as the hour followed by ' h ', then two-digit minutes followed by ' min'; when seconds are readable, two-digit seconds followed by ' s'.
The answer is 12 h 33 min
